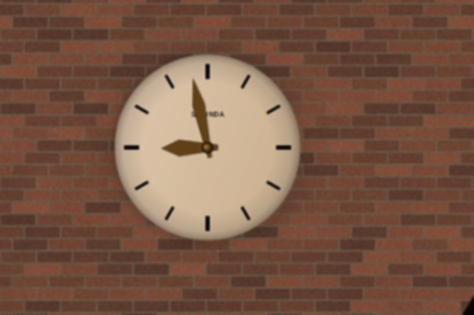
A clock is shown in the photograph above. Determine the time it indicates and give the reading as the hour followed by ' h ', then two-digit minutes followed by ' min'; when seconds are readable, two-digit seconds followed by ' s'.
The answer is 8 h 58 min
